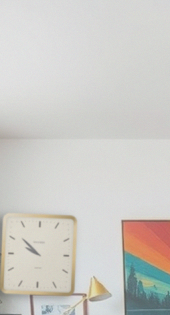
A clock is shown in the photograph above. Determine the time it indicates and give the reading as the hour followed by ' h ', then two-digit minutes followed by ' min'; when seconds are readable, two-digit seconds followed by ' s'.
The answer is 9 h 52 min
